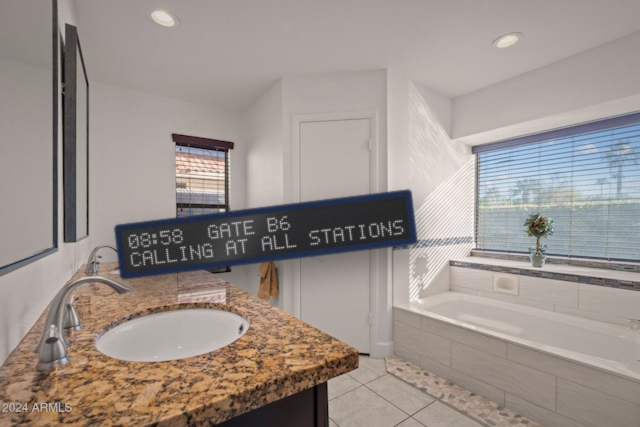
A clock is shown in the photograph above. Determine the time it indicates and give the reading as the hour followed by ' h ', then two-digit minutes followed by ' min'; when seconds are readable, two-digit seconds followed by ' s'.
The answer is 8 h 58 min
